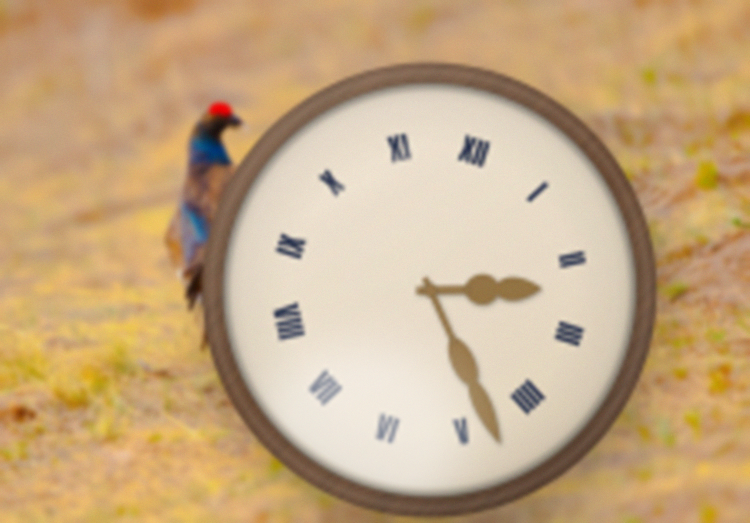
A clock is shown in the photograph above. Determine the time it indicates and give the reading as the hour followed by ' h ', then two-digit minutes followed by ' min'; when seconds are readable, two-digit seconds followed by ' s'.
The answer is 2 h 23 min
